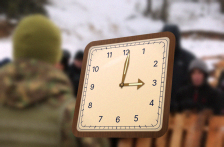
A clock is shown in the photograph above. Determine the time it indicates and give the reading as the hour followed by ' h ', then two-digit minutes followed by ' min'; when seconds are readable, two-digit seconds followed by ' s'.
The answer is 3 h 01 min
